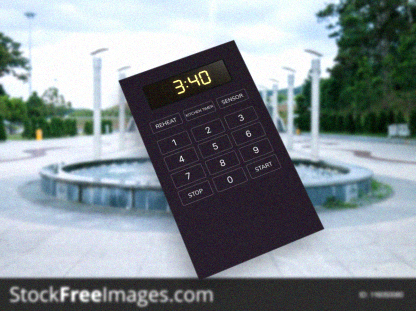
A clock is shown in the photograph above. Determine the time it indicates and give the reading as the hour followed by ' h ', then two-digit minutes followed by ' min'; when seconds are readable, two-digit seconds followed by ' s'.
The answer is 3 h 40 min
